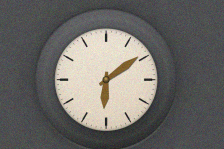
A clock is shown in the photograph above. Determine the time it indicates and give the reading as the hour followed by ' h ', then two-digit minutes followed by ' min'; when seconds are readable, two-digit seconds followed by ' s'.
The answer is 6 h 09 min
